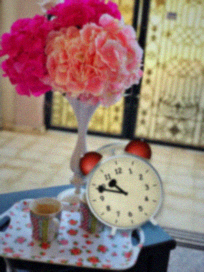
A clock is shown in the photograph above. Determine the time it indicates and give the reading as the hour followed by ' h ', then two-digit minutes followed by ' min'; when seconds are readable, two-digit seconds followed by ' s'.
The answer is 10 h 49 min
